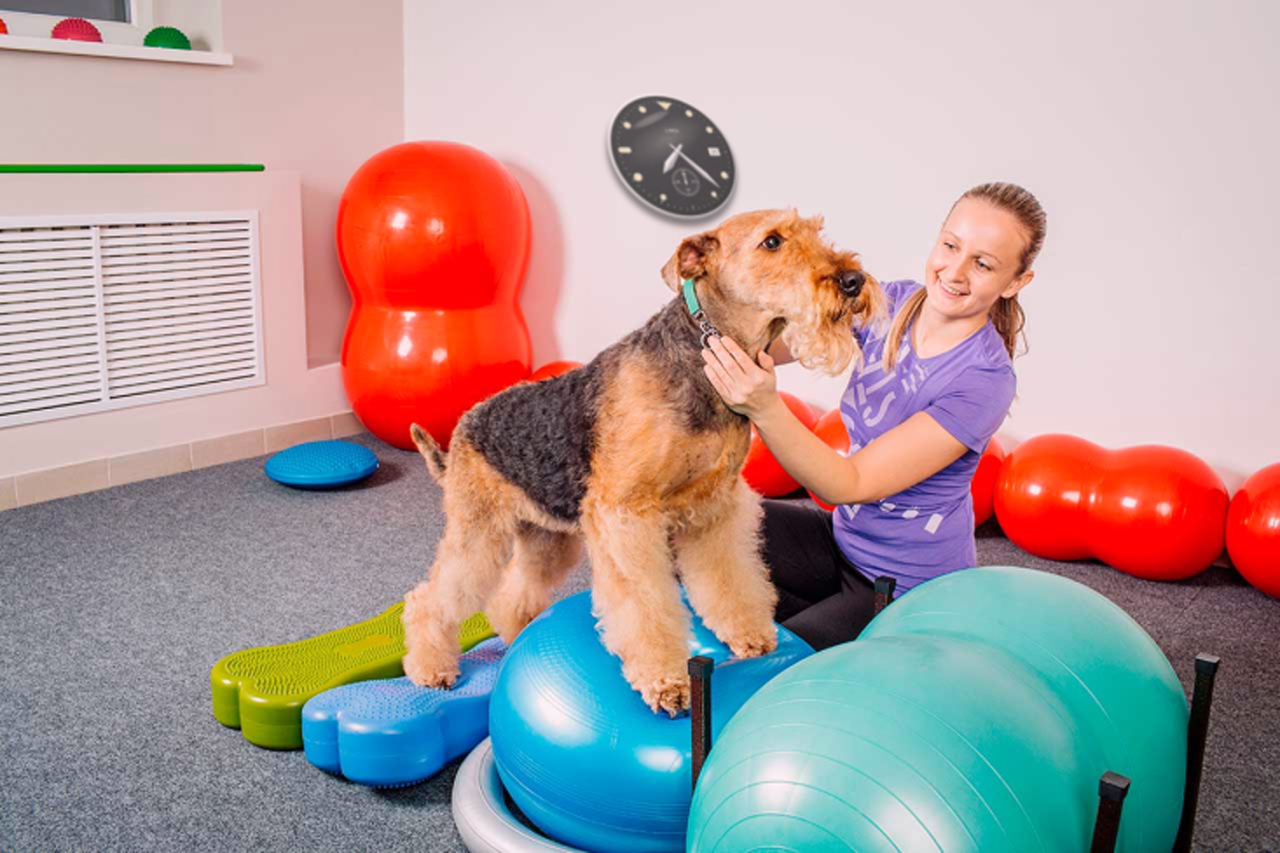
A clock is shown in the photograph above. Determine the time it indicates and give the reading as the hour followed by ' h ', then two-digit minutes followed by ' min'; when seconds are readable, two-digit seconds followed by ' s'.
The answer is 7 h 23 min
